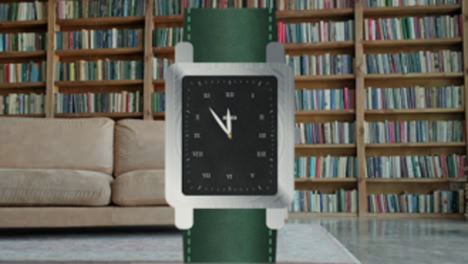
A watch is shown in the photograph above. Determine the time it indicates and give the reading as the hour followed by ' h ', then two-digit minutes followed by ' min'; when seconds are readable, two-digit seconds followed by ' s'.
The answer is 11 h 54 min
